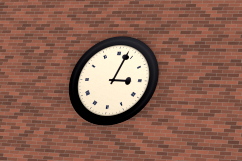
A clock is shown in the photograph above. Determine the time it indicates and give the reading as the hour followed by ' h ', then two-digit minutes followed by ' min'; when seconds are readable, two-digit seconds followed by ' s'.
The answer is 3 h 03 min
